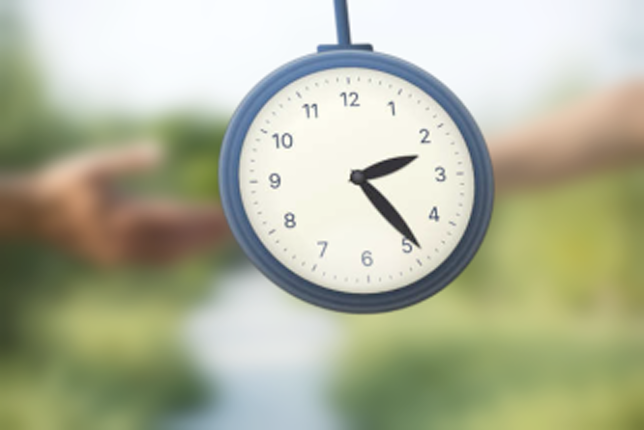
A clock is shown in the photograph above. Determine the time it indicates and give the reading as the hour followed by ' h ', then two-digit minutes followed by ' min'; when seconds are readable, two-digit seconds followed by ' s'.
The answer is 2 h 24 min
